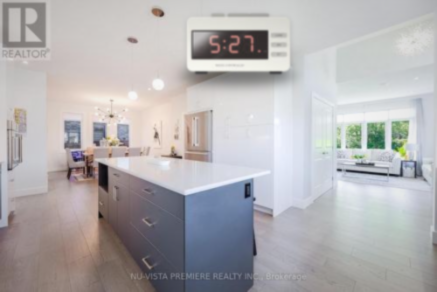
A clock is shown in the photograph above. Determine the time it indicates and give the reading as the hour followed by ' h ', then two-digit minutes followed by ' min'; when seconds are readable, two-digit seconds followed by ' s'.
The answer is 5 h 27 min
